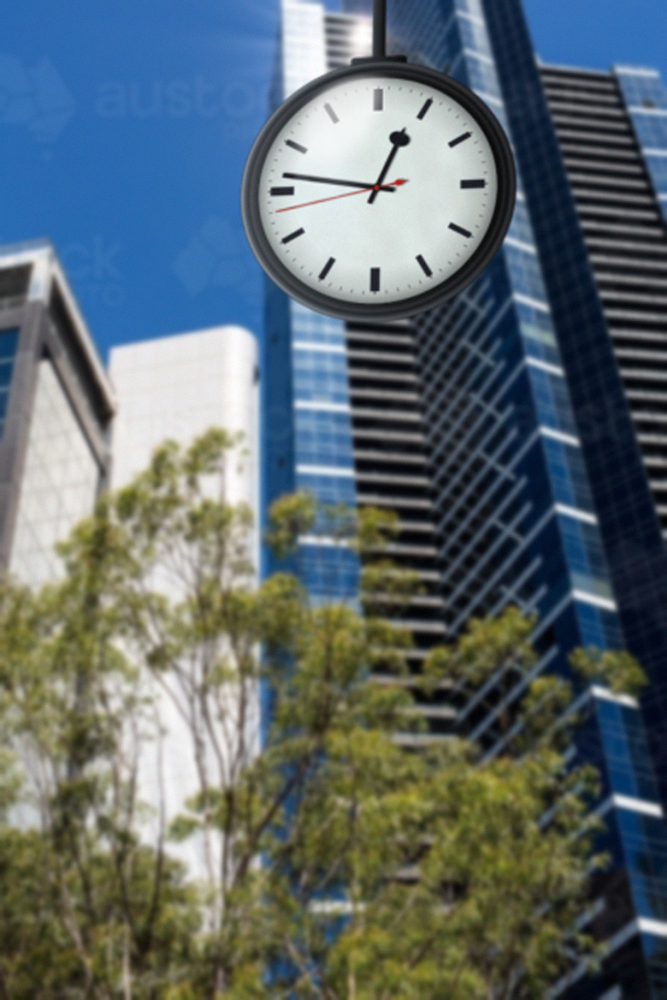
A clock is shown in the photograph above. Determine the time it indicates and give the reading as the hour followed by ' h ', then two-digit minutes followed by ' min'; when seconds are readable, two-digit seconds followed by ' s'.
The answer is 12 h 46 min 43 s
